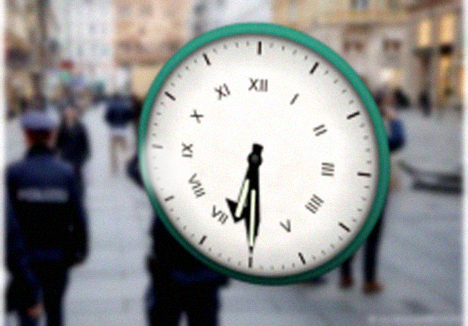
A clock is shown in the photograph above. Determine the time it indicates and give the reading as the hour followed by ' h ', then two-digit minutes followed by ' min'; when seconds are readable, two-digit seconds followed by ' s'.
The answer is 6 h 30 min
